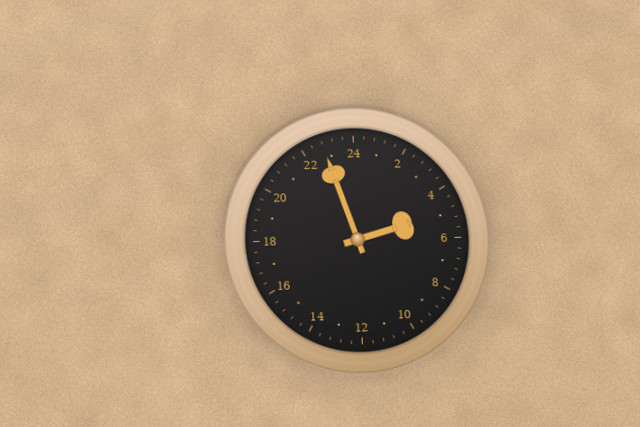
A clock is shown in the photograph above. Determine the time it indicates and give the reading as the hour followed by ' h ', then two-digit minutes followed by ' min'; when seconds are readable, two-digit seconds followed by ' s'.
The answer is 4 h 57 min
